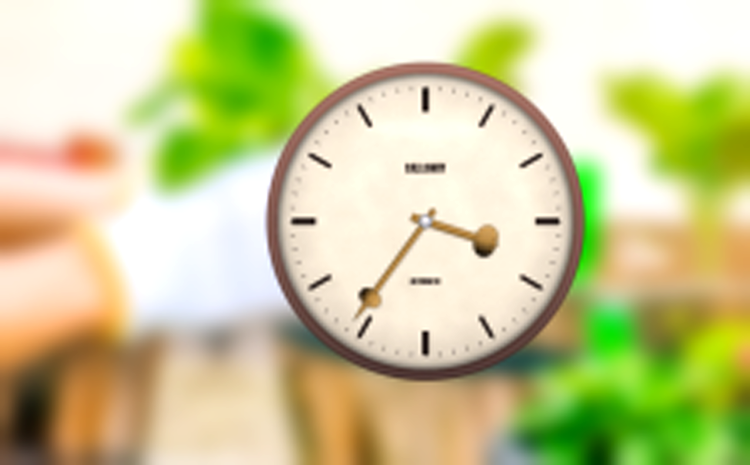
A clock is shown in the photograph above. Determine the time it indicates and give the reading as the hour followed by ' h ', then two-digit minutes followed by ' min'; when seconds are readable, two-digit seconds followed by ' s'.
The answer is 3 h 36 min
